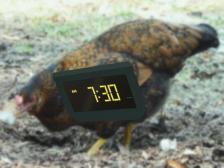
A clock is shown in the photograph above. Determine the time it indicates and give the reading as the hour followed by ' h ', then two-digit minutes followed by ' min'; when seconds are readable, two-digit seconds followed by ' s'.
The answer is 7 h 30 min
